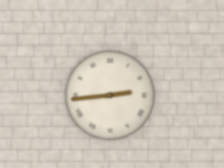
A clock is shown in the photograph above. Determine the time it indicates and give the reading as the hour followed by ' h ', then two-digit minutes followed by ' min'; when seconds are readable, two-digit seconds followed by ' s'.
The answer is 2 h 44 min
